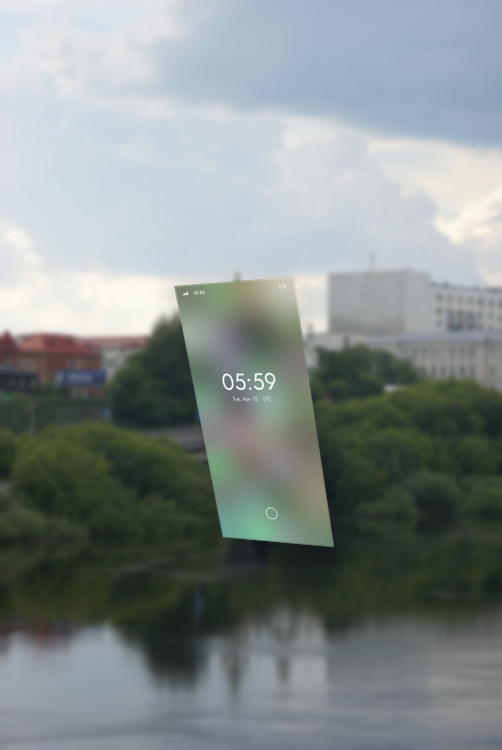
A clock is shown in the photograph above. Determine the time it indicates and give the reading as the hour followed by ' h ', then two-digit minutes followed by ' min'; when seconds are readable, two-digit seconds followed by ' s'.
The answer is 5 h 59 min
